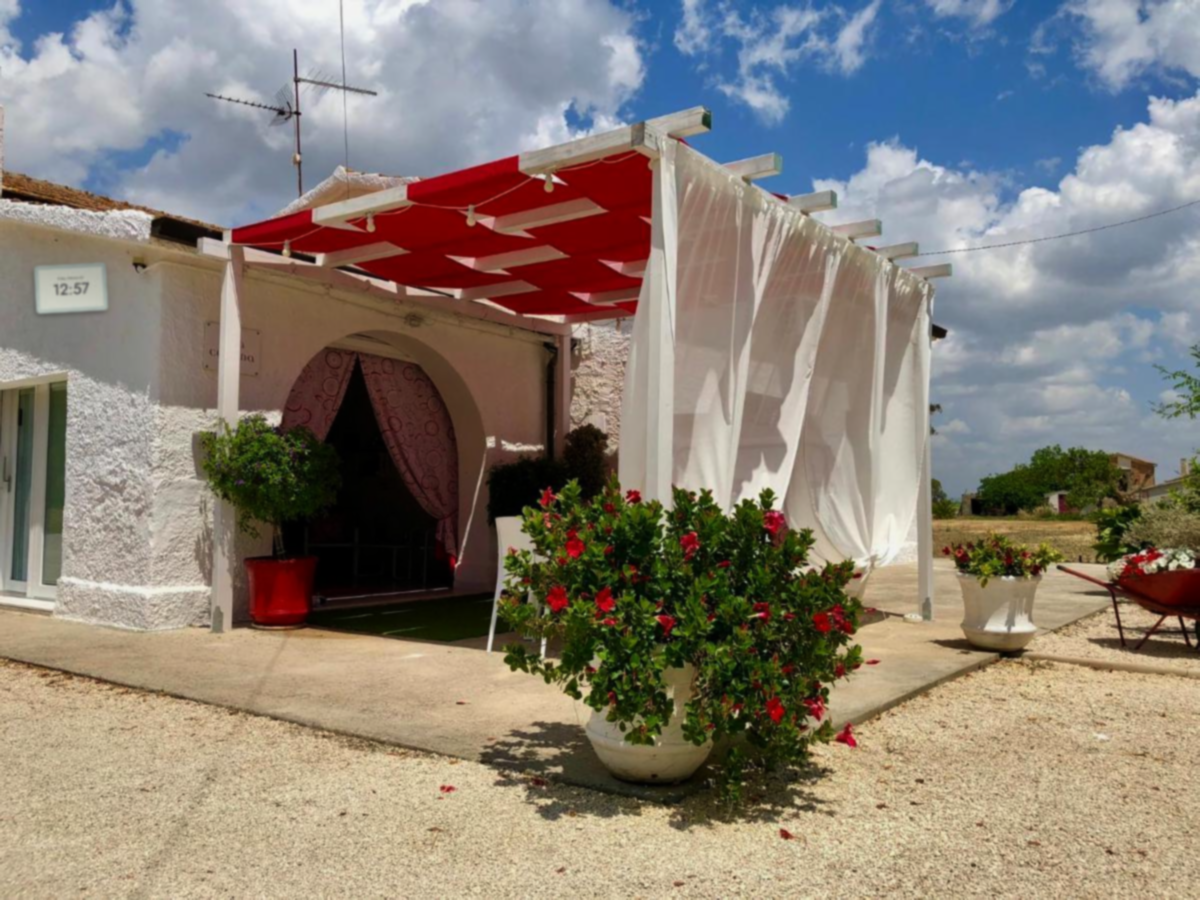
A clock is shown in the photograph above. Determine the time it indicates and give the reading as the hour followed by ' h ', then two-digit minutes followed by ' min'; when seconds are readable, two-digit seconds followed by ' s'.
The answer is 12 h 57 min
